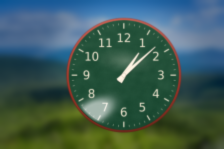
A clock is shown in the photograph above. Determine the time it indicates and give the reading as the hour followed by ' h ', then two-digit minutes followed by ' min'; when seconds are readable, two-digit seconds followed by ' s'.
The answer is 1 h 08 min
